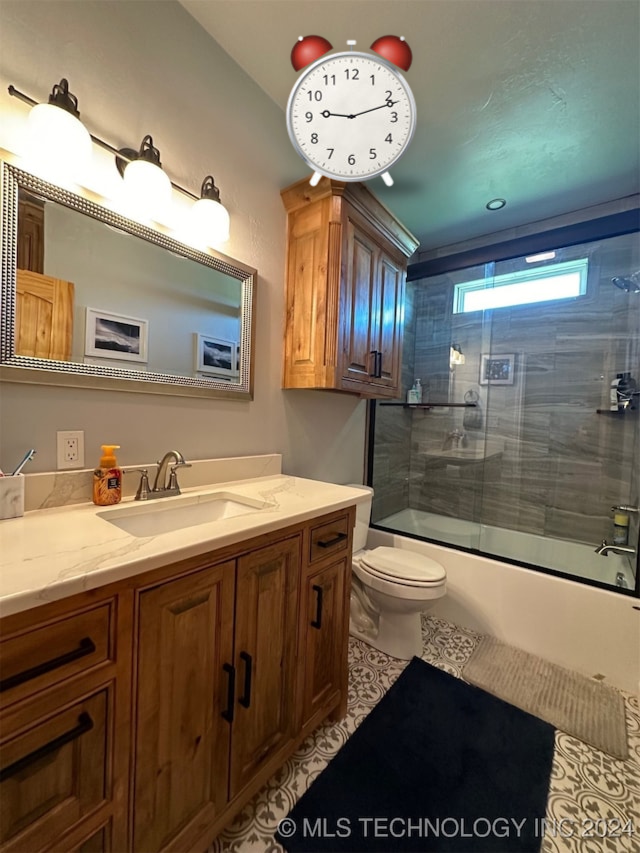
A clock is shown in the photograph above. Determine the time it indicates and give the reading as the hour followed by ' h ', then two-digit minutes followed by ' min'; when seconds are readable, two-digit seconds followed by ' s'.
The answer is 9 h 12 min
